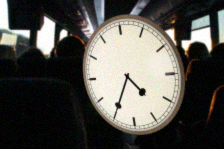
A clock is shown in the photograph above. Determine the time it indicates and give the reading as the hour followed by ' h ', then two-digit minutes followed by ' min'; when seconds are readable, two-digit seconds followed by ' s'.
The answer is 4 h 35 min
